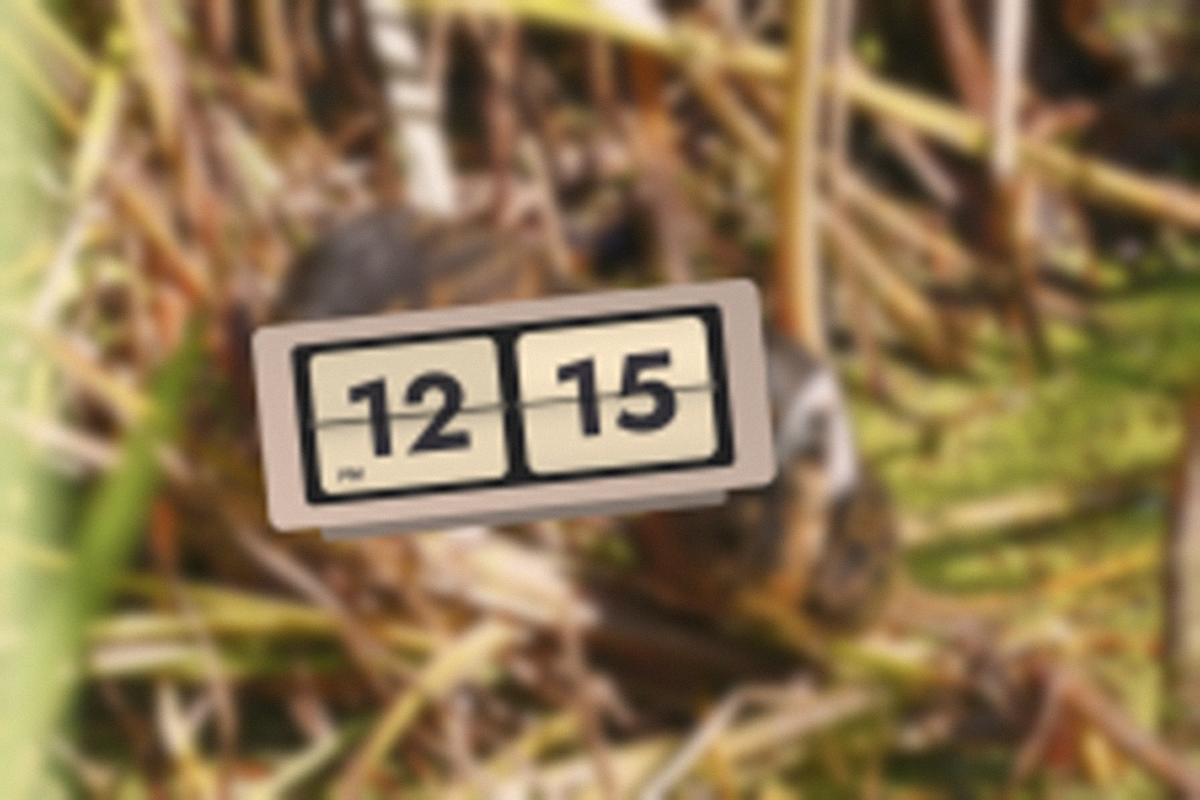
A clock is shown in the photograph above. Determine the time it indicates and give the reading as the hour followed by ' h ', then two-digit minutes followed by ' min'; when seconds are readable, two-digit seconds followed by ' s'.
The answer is 12 h 15 min
